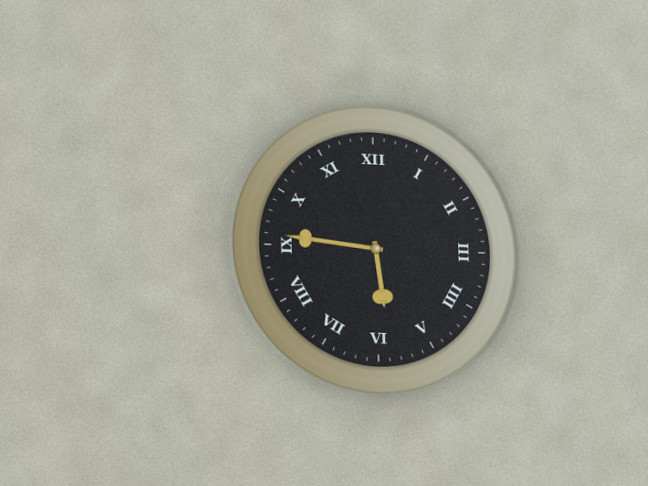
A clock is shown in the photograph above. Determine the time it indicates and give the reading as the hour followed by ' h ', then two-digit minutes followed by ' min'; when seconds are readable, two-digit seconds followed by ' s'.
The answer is 5 h 46 min
